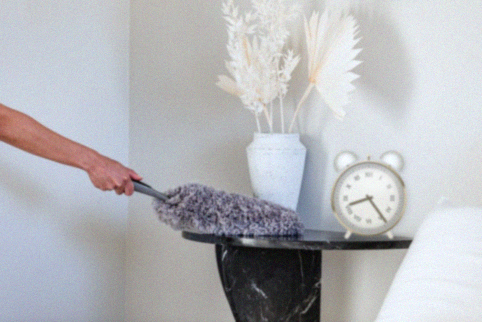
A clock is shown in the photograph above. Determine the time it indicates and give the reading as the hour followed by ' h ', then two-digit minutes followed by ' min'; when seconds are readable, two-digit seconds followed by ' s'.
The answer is 8 h 24 min
